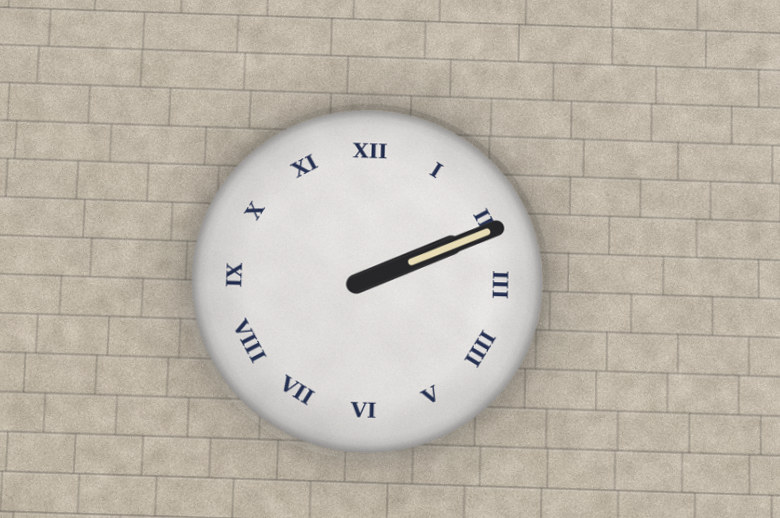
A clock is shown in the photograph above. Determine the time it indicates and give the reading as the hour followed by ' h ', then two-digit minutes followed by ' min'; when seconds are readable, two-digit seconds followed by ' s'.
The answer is 2 h 11 min
